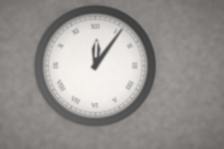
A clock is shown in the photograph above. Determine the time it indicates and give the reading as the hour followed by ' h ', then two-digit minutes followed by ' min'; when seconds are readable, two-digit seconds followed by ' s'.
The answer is 12 h 06 min
